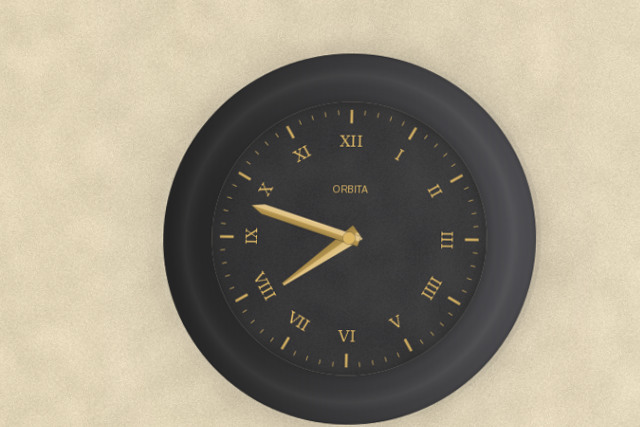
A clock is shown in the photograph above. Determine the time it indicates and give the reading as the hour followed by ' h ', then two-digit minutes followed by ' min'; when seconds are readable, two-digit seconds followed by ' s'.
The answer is 7 h 48 min
